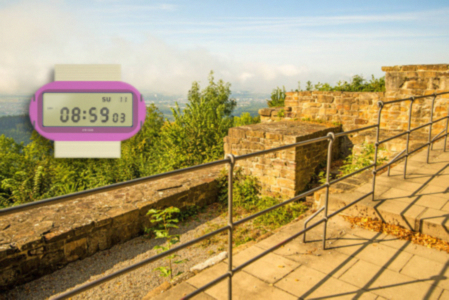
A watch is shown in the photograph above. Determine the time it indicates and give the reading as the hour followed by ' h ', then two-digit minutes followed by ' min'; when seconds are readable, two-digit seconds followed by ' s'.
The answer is 8 h 59 min 03 s
